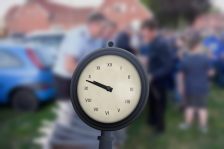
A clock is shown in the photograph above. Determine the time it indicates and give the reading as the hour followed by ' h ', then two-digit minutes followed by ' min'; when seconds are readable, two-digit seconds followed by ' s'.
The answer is 9 h 48 min
